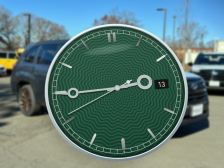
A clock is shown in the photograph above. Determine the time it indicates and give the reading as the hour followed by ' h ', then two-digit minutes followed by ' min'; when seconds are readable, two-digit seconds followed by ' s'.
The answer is 2 h 44 min 41 s
